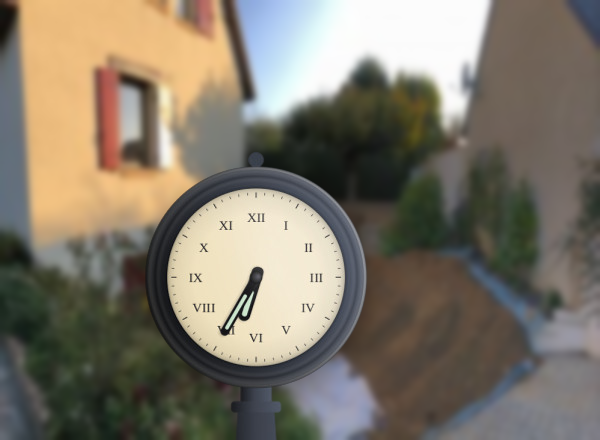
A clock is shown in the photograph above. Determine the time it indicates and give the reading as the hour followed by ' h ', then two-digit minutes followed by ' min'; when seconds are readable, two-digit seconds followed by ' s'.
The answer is 6 h 35 min
